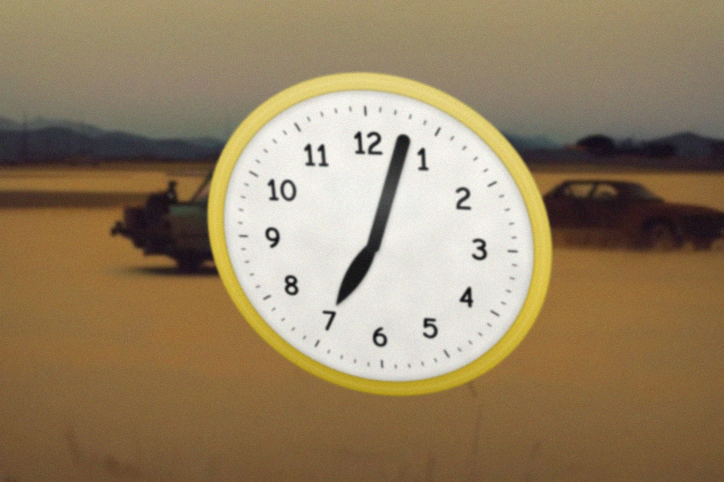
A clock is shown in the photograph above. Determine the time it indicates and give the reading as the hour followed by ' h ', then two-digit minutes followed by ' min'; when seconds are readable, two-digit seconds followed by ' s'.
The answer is 7 h 03 min
